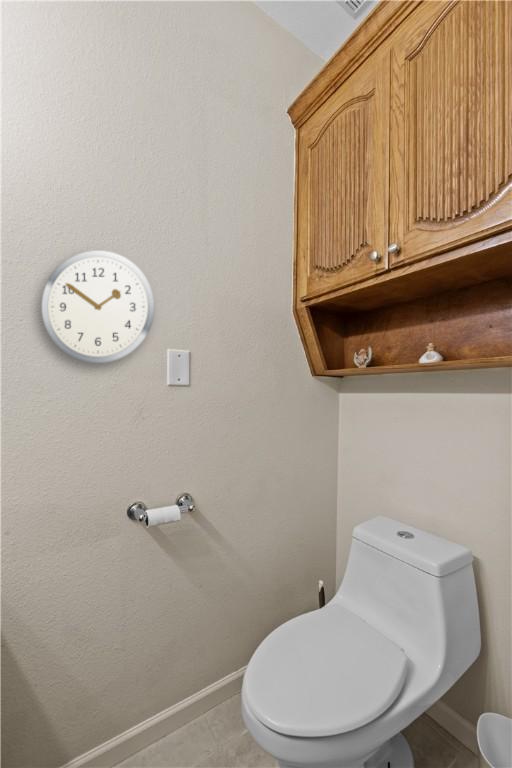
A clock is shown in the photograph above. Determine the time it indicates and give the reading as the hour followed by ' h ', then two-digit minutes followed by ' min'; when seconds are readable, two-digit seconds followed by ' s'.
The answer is 1 h 51 min
